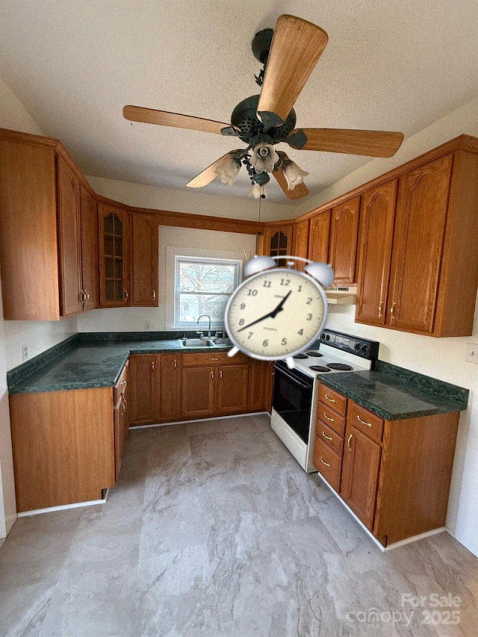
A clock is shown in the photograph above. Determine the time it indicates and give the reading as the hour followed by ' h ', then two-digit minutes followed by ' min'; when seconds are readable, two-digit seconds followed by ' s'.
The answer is 12 h 38 min
